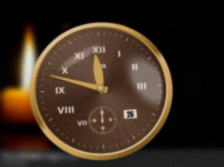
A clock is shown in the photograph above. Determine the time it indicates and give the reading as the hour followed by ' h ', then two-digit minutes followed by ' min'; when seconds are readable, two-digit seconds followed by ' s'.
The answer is 11 h 48 min
